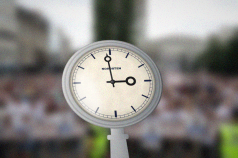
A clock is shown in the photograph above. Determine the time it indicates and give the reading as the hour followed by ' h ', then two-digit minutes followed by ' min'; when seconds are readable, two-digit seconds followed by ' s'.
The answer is 2 h 59 min
